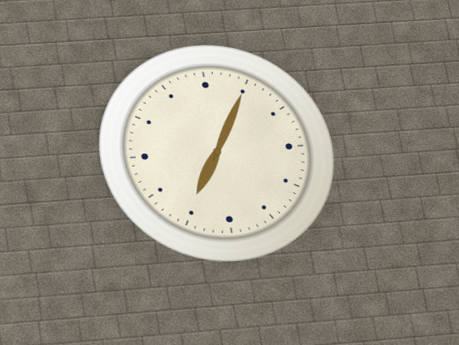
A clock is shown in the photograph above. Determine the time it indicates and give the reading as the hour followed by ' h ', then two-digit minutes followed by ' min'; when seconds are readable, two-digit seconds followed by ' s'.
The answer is 7 h 05 min
